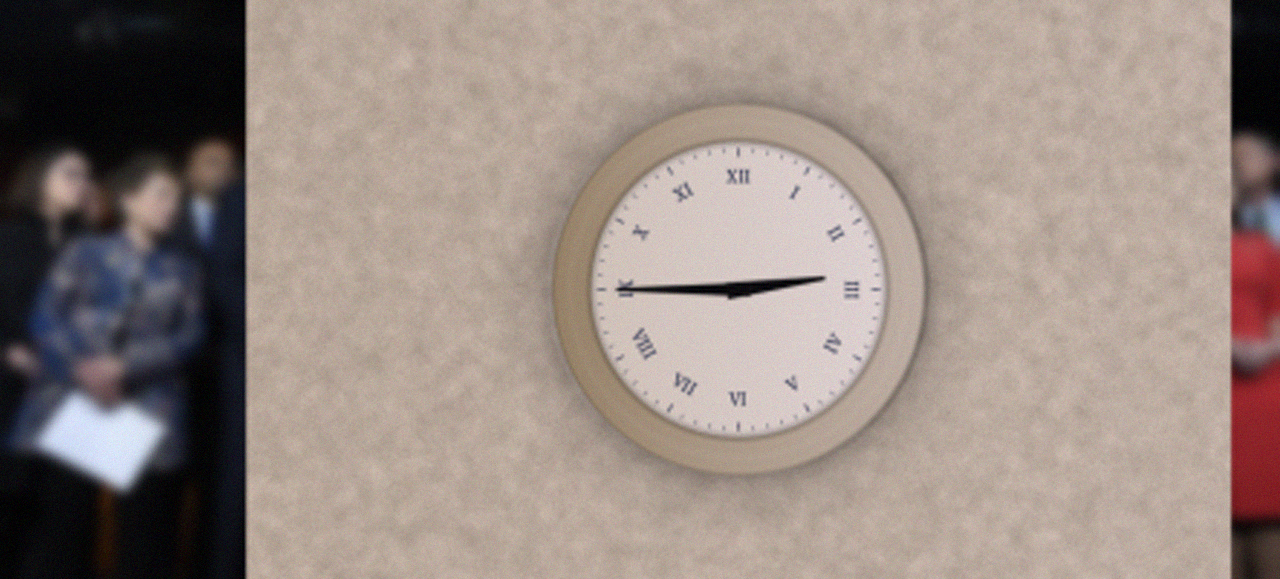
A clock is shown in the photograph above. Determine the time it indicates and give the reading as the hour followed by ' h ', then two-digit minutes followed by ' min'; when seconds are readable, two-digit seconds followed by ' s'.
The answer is 2 h 45 min
